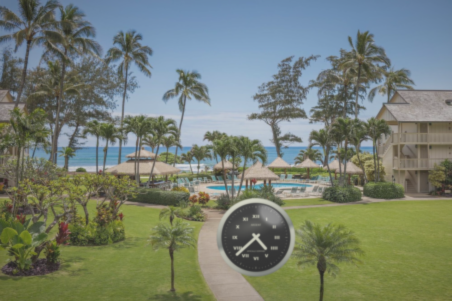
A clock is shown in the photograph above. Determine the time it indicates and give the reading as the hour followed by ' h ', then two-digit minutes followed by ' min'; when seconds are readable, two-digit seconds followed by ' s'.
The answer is 4 h 38 min
